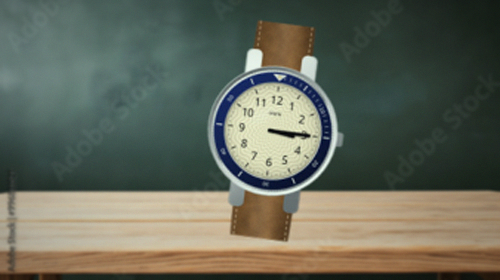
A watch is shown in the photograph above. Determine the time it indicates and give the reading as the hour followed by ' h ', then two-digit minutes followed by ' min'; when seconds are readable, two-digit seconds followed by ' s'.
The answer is 3 h 15 min
